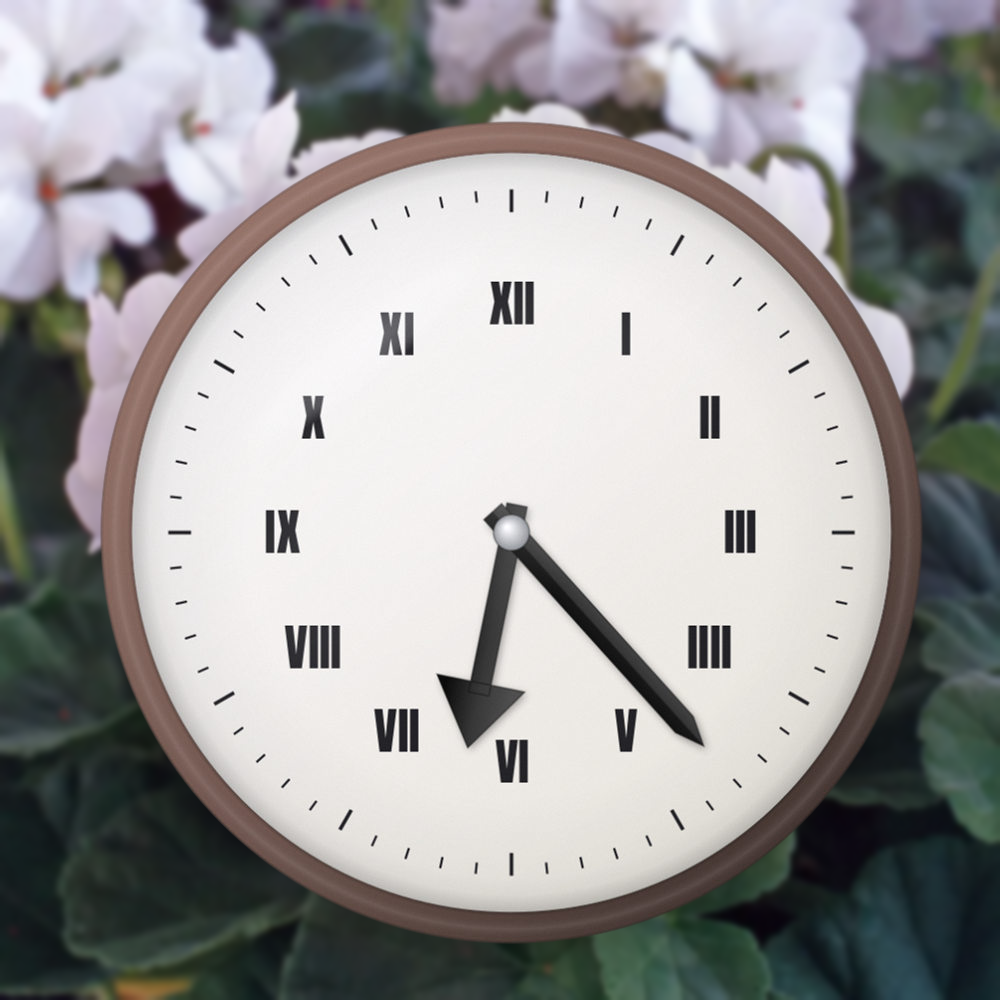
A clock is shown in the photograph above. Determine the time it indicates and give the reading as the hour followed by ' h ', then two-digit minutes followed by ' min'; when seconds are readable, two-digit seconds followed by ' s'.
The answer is 6 h 23 min
